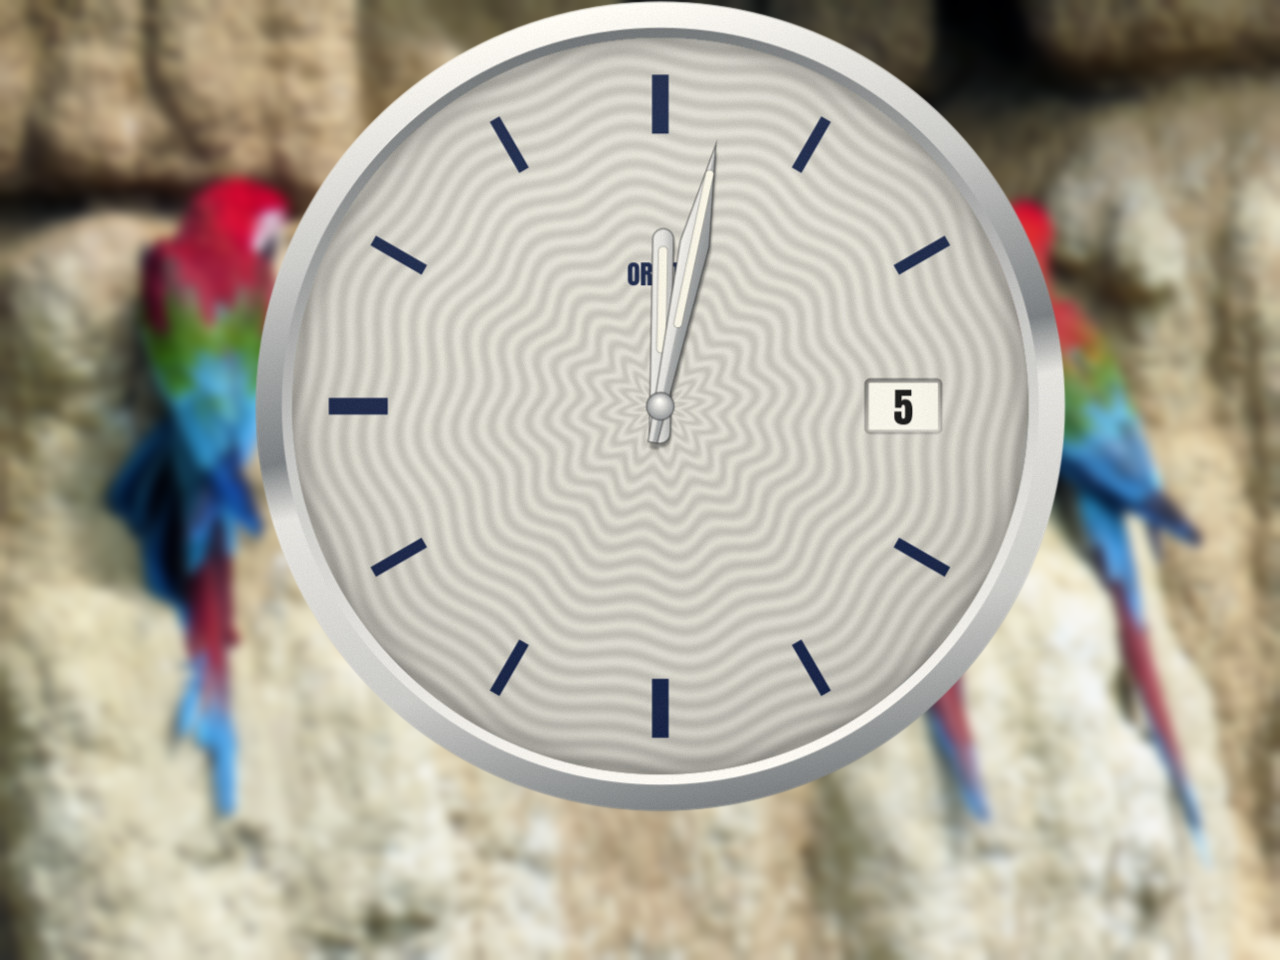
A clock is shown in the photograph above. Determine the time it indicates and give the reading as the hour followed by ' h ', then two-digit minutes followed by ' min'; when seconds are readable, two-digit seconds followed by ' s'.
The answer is 12 h 02 min
